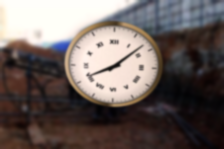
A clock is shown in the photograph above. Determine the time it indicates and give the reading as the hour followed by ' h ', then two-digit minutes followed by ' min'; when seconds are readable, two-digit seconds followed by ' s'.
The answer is 8 h 08 min
